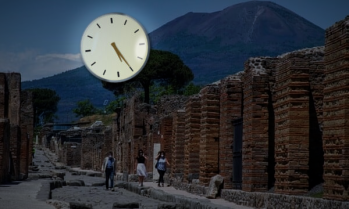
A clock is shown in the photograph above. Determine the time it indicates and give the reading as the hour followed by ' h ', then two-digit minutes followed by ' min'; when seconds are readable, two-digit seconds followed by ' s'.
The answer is 5 h 25 min
